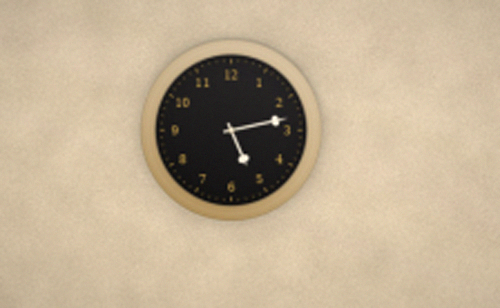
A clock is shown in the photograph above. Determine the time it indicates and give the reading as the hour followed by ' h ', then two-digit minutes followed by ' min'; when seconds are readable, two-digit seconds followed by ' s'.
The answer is 5 h 13 min
